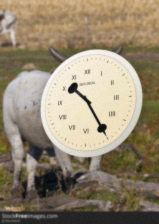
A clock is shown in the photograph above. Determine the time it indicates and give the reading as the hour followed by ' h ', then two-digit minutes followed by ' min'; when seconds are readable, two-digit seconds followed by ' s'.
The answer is 10 h 25 min
